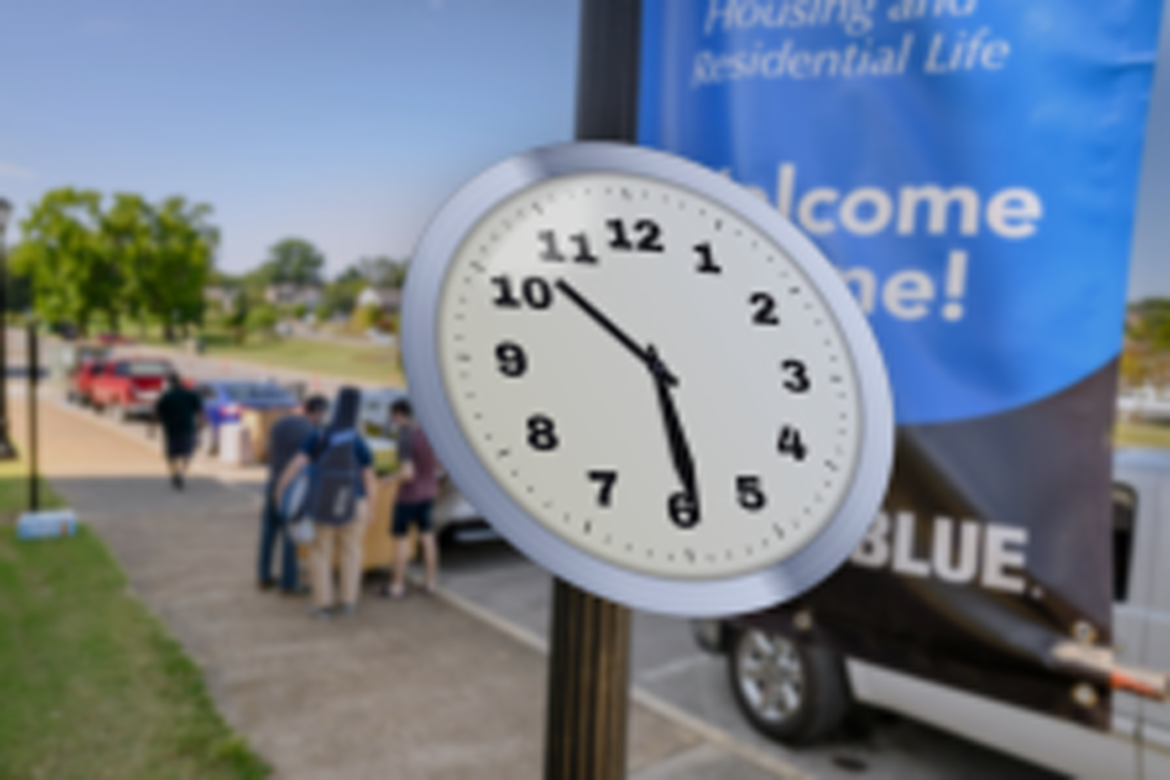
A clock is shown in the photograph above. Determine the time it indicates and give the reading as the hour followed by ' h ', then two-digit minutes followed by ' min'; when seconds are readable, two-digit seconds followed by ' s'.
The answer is 10 h 29 min
